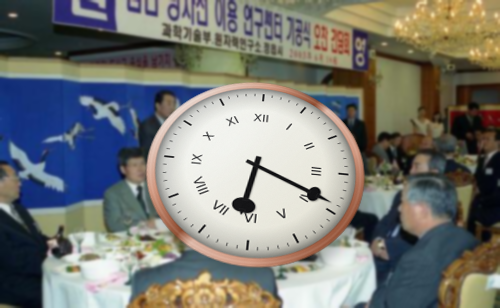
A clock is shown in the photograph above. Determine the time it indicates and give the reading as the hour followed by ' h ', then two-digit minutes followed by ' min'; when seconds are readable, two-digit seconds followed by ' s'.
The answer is 6 h 19 min
